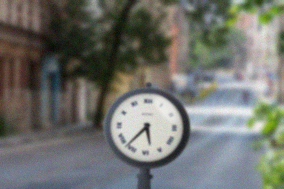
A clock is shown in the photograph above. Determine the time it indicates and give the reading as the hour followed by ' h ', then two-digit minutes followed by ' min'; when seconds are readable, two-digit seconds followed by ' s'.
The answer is 5 h 37 min
